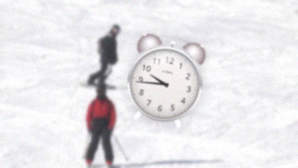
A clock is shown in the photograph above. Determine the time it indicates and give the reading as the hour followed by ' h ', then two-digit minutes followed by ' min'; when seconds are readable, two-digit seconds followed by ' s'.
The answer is 9 h 44 min
